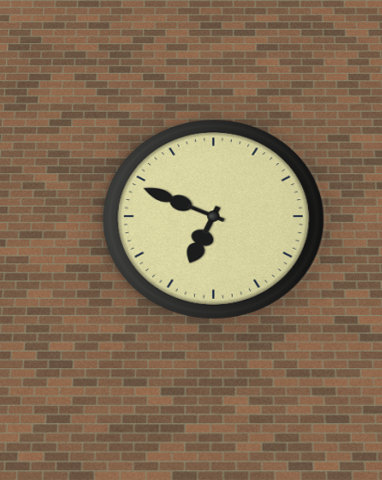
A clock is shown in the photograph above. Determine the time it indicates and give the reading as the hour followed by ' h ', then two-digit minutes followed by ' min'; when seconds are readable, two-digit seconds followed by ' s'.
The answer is 6 h 49 min
